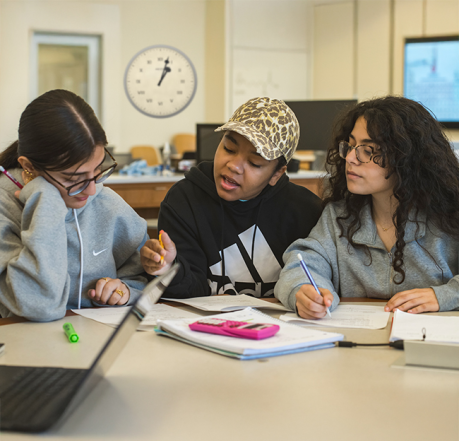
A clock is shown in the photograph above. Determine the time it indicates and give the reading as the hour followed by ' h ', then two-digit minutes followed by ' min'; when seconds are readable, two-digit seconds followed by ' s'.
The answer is 1 h 03 min
